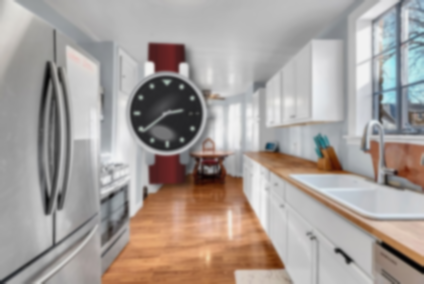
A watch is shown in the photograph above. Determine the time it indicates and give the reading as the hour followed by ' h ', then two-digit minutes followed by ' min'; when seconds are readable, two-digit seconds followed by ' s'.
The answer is 2 h 39 min
